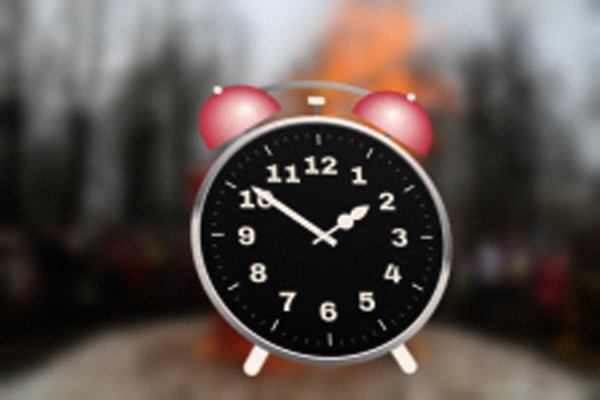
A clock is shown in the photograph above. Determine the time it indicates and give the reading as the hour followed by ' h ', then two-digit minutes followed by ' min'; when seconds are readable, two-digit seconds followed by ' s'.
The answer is 1 h 51 min
